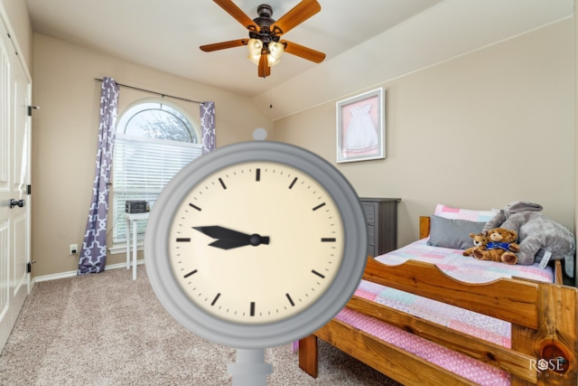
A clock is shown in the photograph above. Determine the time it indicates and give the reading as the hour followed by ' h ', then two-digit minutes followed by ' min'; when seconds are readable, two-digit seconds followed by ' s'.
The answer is 8 h 47 min
